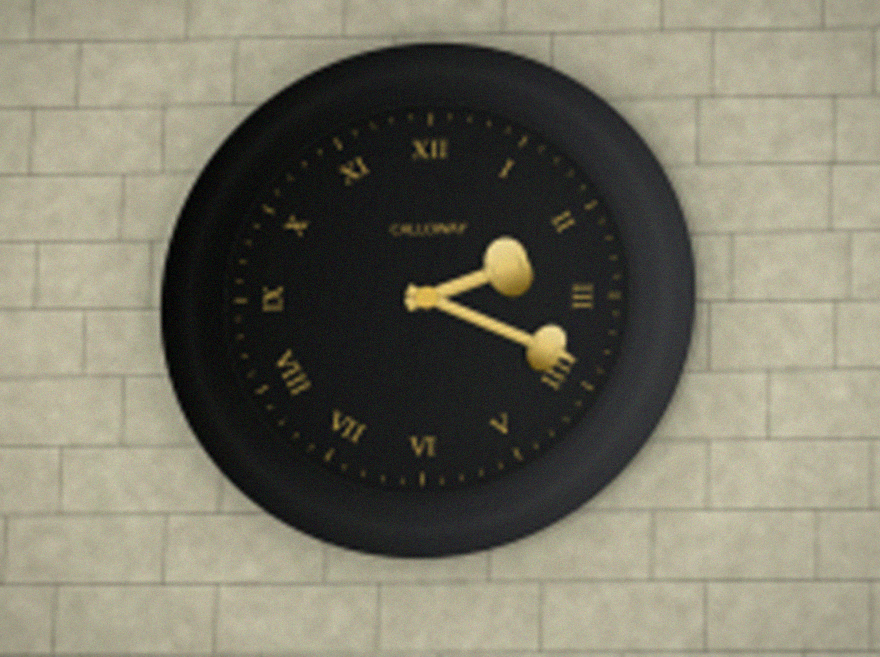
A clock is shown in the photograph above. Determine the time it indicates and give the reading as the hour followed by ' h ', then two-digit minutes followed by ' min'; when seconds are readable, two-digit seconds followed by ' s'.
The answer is 2 h 19 min
